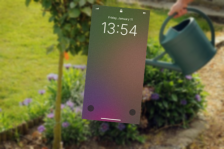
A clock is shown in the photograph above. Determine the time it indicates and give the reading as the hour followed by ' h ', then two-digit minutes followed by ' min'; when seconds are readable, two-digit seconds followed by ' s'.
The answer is 13 h 54 min
